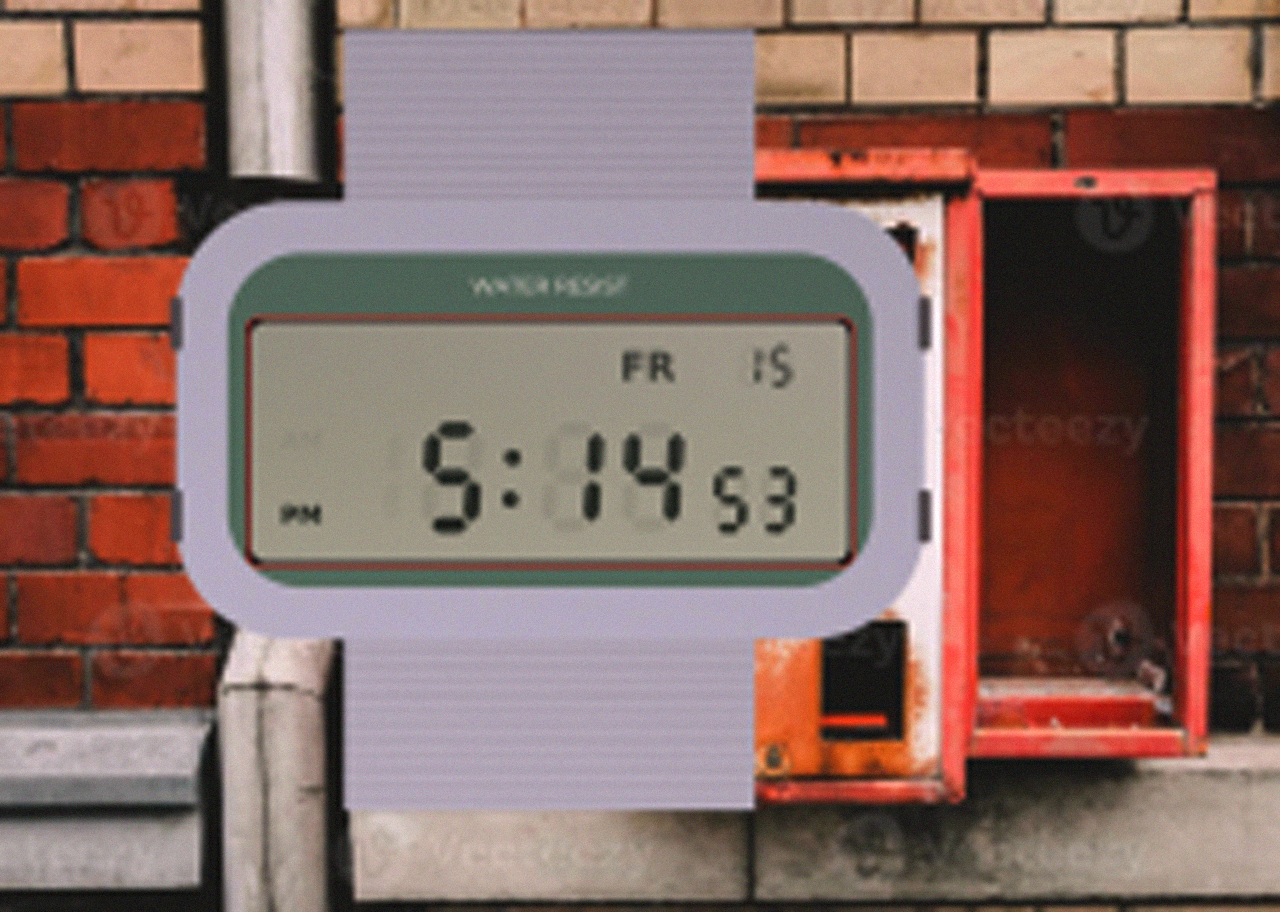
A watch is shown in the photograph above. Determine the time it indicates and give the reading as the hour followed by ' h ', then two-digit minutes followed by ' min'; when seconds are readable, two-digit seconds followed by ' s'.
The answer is 5 h 14 min 53 s
